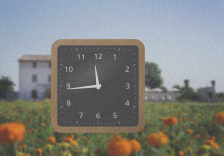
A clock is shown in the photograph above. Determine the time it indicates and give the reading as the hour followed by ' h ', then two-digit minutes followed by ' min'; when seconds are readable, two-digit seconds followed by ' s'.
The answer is 11 h 44 min
